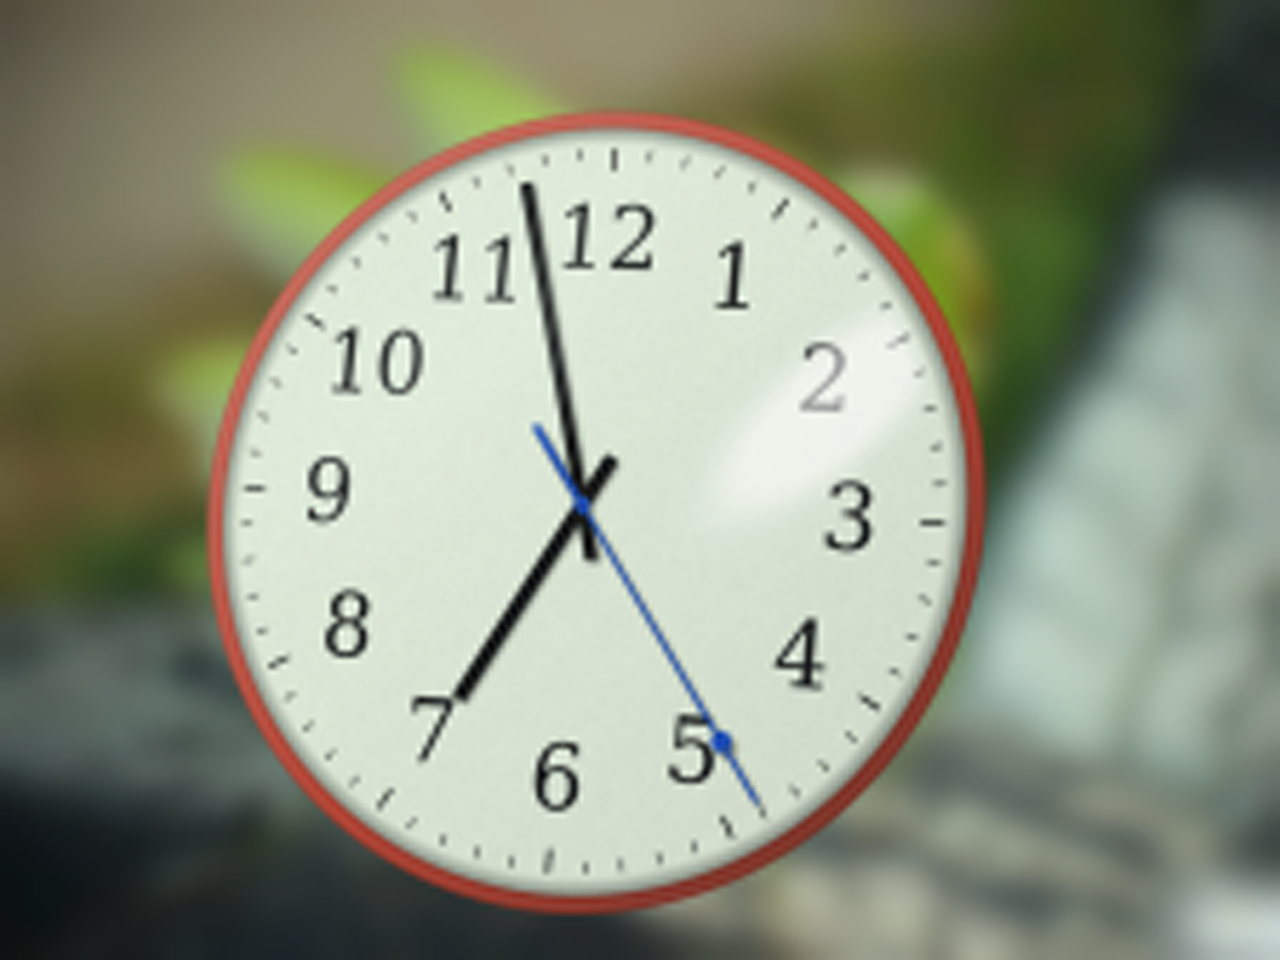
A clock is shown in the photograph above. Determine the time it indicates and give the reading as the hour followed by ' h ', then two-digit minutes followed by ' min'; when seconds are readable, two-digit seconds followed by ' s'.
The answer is 6 h 57 min 24 s
